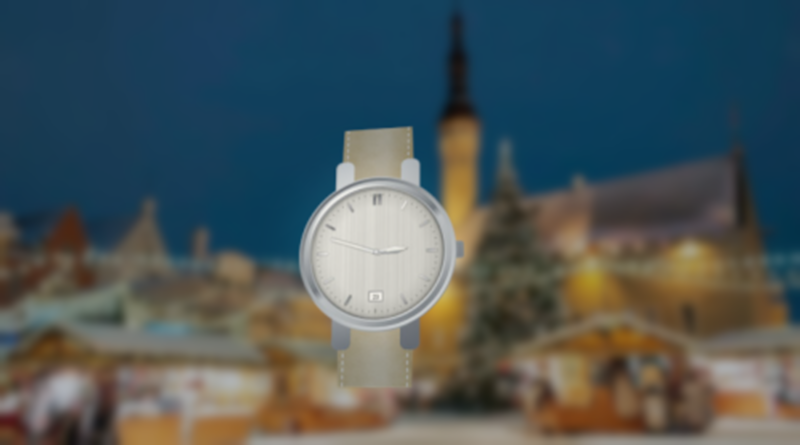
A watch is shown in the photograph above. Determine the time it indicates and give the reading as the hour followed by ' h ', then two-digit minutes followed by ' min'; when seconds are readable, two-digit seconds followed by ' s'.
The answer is 2 h 48 min
